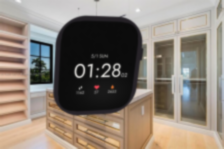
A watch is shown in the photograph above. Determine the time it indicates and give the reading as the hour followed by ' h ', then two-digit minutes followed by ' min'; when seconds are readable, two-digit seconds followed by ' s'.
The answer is 1 h 28 min
